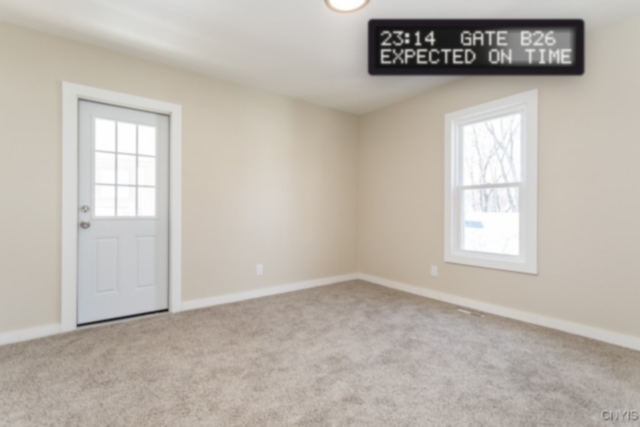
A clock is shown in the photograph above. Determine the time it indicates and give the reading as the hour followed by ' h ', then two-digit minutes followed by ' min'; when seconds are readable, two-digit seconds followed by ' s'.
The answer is 23 h 14 min
